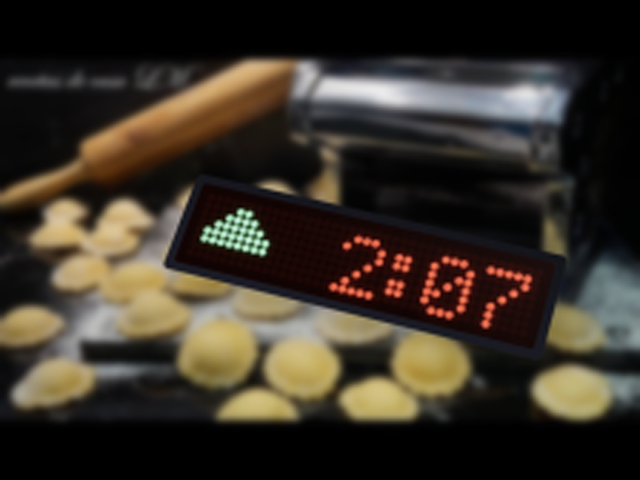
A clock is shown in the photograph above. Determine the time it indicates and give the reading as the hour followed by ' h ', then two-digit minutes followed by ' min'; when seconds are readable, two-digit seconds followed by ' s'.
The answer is 2 h 07 min
